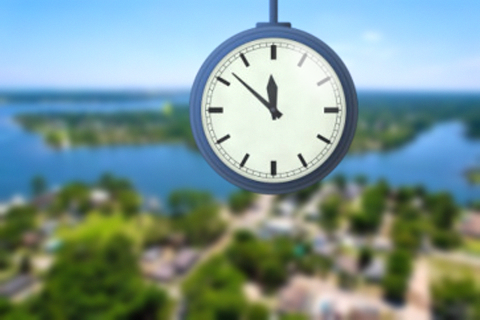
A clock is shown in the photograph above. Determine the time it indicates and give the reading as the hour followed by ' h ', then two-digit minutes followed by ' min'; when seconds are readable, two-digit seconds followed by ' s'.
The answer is 11 h 52 min
